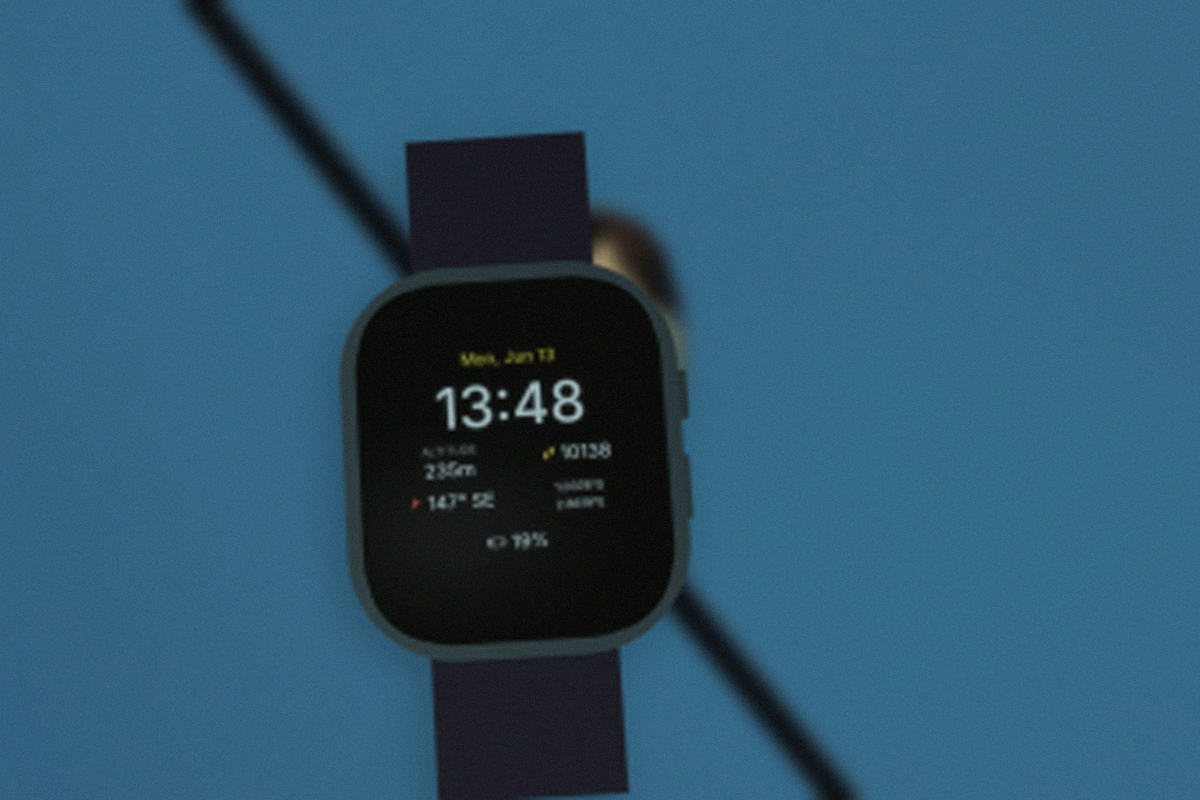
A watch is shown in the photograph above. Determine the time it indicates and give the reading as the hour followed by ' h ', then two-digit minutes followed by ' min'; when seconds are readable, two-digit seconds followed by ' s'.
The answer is 13 h 48 min
